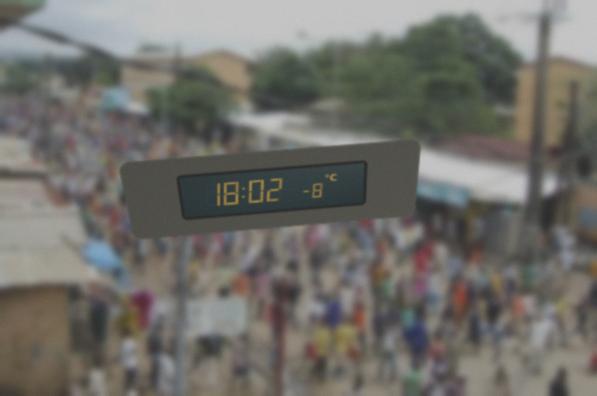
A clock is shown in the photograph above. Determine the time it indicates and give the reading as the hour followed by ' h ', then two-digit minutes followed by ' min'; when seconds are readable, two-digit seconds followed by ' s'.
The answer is 18 h 02 min
